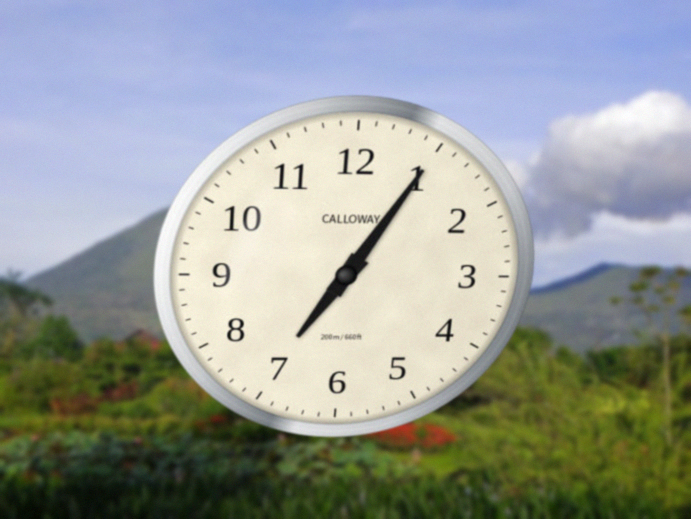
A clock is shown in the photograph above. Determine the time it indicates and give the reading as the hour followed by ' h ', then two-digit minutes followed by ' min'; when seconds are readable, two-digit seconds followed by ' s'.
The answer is 7 h 05 min
